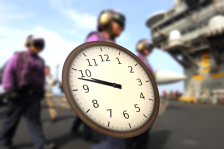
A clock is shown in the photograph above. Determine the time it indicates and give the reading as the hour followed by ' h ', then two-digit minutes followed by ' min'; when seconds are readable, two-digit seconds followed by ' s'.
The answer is 9 h 48 min
